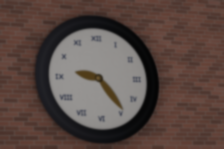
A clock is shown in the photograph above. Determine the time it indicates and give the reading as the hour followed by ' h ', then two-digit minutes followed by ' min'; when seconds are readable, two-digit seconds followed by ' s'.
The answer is 9 h 24 min
